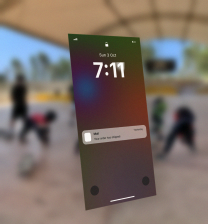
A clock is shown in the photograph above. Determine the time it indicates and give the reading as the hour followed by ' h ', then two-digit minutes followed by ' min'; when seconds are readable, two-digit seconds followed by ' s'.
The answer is 7 h 11 min
